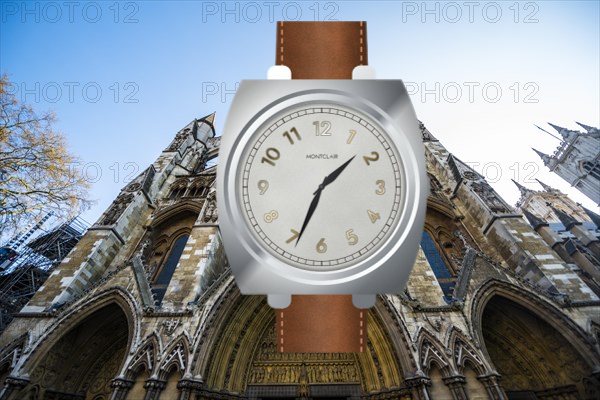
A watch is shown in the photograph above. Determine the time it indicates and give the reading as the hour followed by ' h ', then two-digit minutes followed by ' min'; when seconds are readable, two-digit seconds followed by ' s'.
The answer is 1 h 34 min
